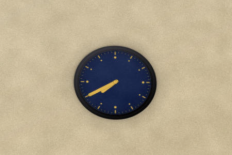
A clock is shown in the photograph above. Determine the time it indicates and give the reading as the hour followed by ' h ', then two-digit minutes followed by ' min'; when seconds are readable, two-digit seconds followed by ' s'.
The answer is 7 h 40 min
